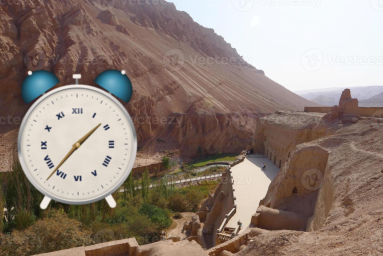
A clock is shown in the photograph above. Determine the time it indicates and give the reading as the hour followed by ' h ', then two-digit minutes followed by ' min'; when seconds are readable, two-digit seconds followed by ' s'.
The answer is 1 h 37 min
